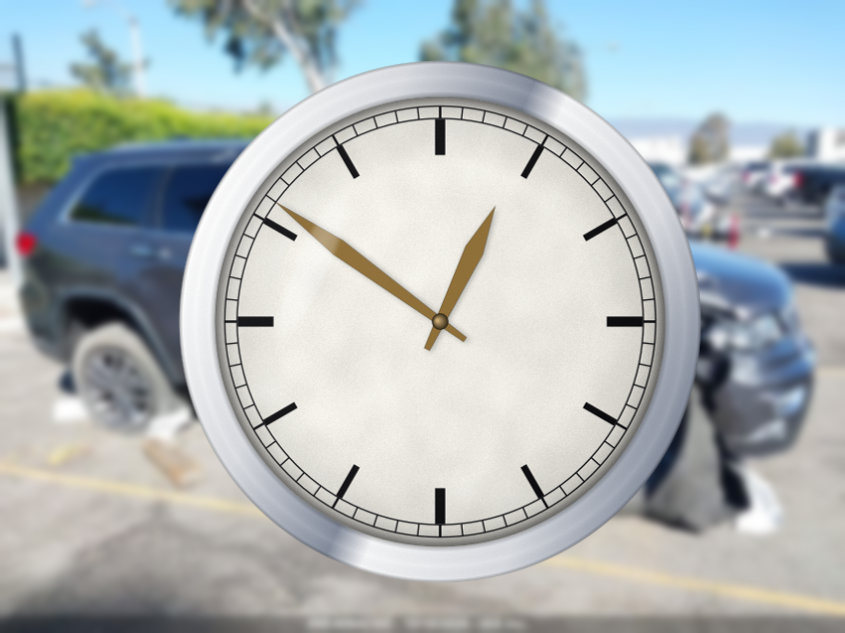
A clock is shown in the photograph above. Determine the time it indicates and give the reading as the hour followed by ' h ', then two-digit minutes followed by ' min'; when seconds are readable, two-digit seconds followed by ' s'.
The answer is 12 h 51 min
